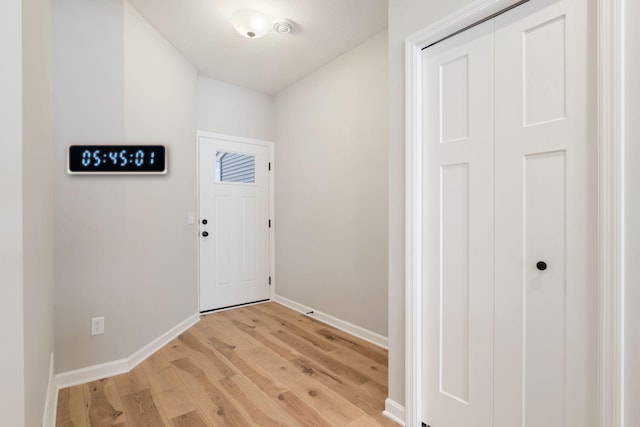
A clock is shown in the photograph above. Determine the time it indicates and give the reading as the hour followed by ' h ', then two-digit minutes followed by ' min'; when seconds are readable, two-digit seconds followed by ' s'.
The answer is 5 h 45 min 01 s
